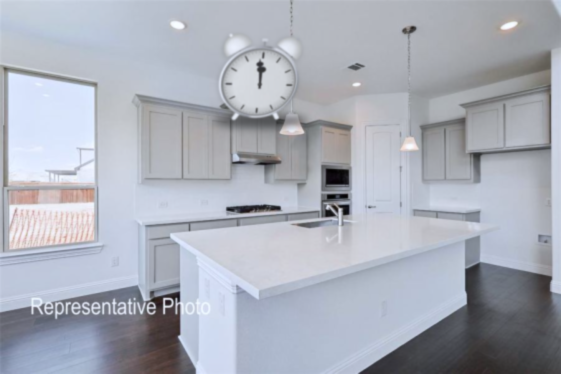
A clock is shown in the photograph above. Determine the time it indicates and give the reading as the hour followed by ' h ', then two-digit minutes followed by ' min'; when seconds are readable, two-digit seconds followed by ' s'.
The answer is 11 h 59 min
